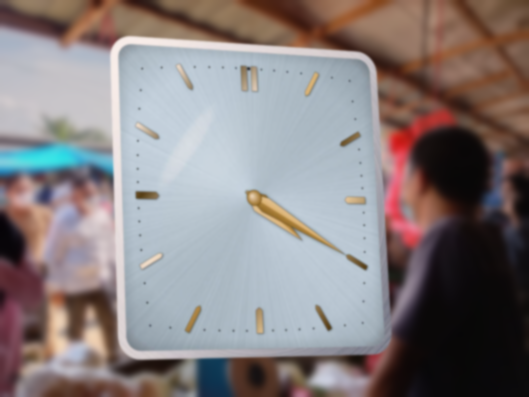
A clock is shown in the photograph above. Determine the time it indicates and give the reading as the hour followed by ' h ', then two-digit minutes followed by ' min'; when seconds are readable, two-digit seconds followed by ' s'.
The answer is 4 h 20 min
